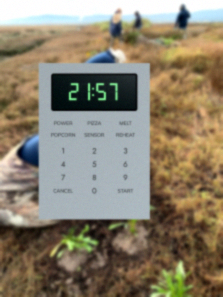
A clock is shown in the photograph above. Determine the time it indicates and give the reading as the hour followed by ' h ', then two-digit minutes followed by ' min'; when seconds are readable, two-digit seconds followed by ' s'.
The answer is 21 h 57 min
